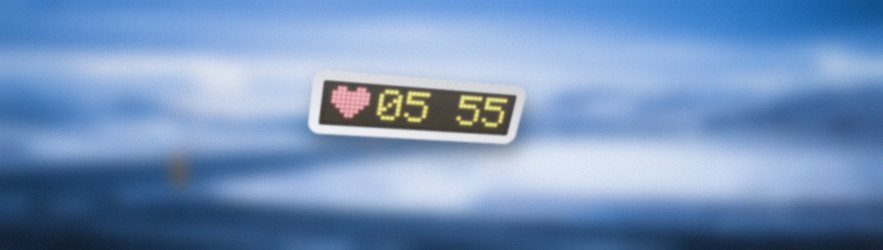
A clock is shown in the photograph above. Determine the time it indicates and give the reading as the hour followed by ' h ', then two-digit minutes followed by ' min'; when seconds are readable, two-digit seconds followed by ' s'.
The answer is 5 h 55 min
